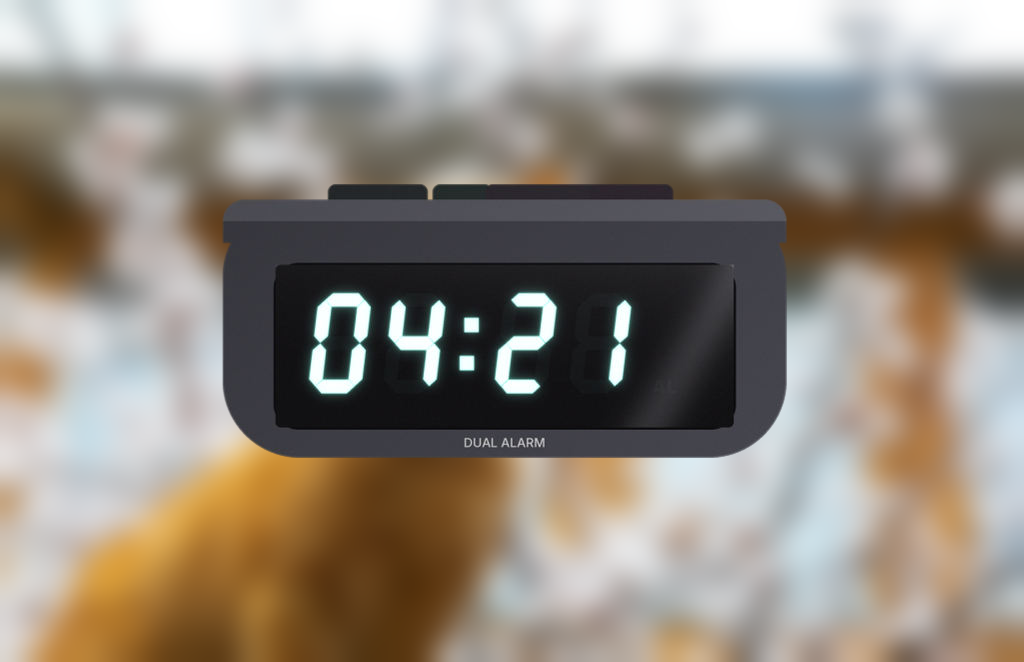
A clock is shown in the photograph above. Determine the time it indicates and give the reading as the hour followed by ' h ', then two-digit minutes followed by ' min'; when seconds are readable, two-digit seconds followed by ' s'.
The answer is 4 h 21 min
